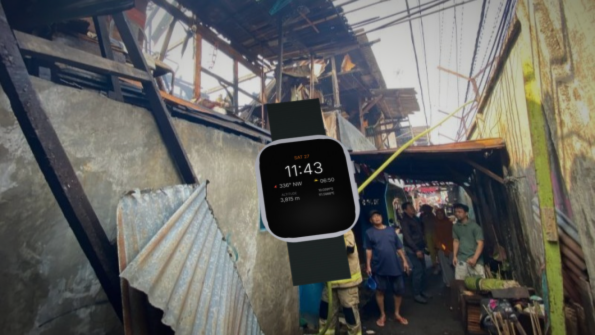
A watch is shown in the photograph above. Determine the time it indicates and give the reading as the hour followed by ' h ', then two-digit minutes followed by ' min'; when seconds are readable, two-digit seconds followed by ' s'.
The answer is 11 h 43 min
